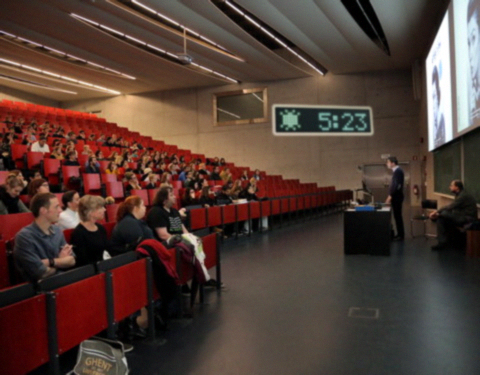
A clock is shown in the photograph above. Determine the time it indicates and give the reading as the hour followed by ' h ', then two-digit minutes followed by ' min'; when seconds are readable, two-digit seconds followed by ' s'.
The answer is 5 h 23 min
